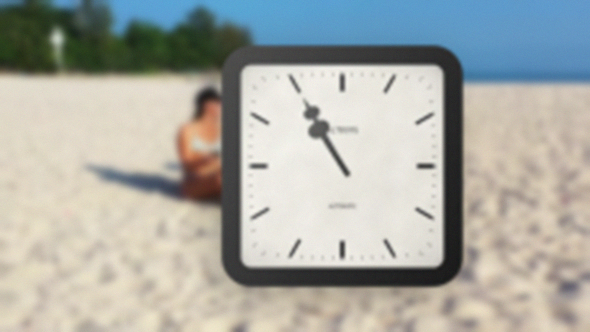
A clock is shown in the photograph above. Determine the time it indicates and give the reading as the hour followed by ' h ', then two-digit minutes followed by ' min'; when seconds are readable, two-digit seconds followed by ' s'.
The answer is 10 h 55 min
